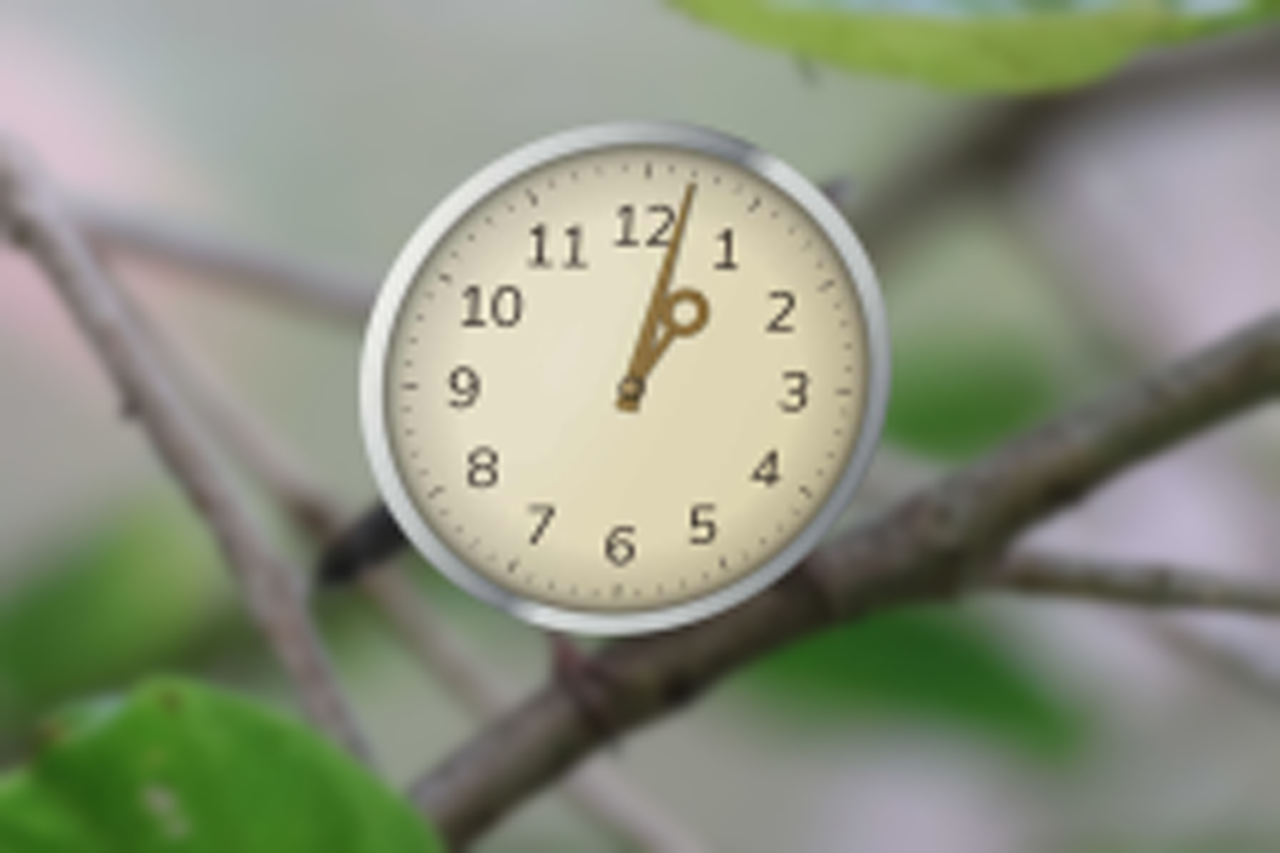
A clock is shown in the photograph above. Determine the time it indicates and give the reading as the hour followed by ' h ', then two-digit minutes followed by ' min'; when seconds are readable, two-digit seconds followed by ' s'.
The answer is 1 h 02 min
